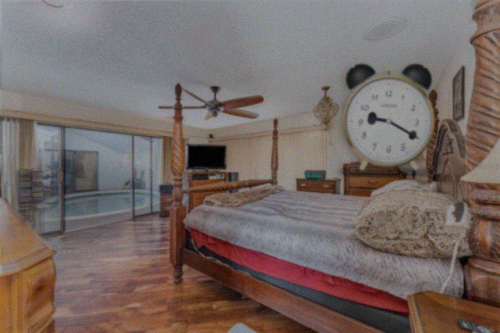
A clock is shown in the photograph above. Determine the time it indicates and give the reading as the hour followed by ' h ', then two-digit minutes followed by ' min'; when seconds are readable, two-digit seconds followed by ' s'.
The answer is 9 h 20 min
